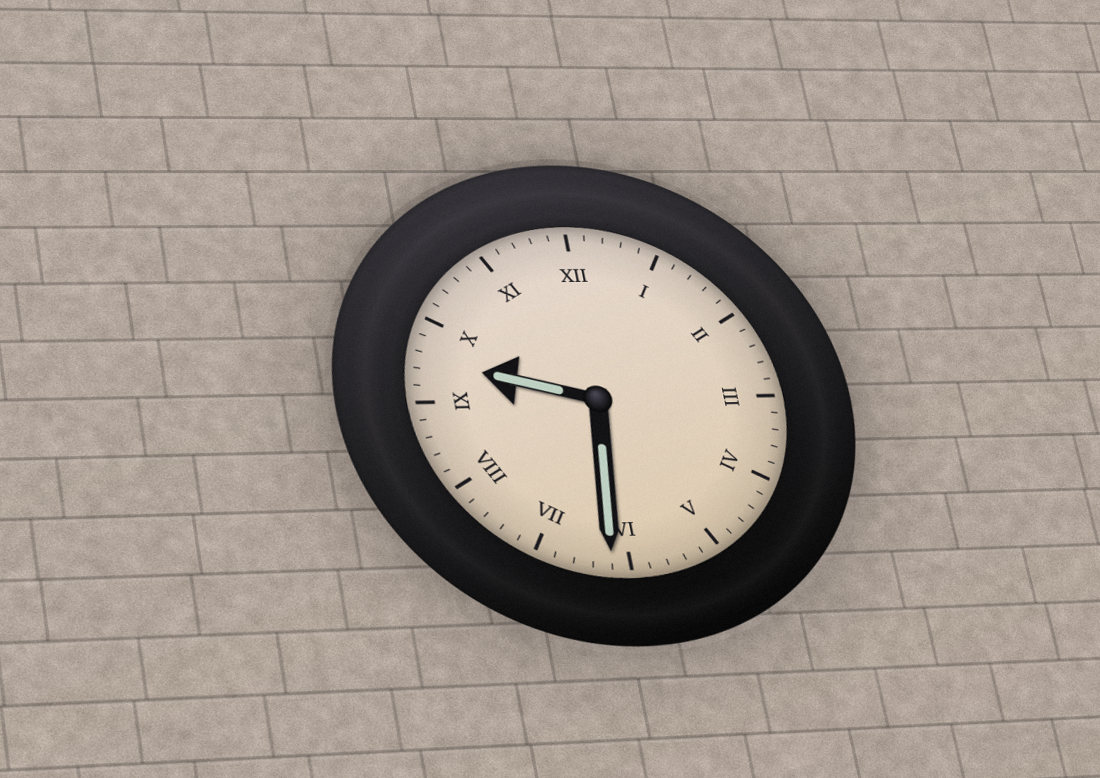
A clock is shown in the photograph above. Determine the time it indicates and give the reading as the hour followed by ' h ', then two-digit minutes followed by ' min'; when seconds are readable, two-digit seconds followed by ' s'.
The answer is 9 h 31 min
